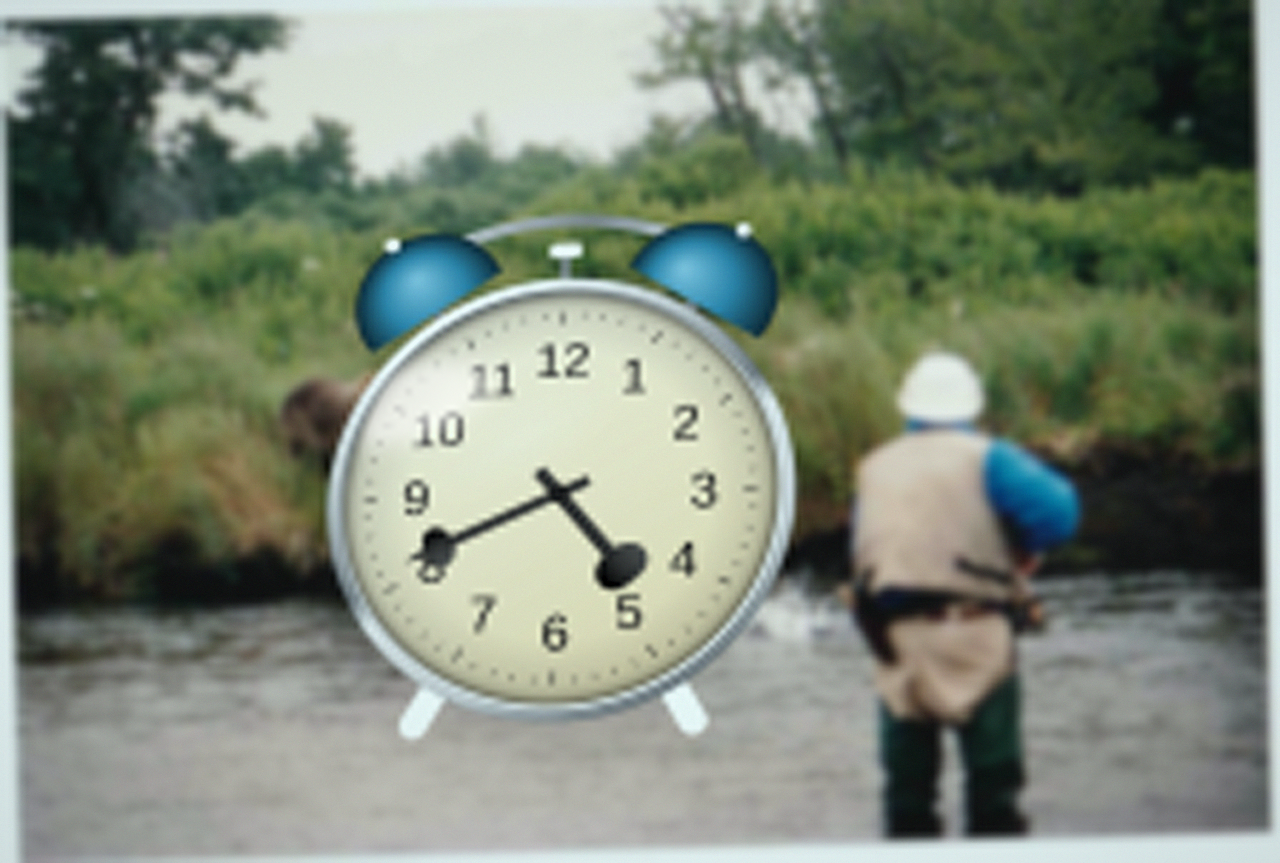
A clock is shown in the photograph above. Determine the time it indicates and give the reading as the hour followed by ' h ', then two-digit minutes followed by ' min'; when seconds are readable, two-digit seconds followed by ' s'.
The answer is 4 h 41 min
